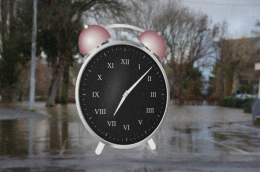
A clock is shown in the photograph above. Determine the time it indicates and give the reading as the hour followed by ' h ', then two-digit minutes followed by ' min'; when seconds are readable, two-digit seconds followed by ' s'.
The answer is 7 h 08 min
